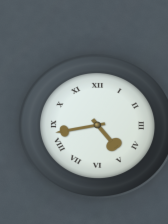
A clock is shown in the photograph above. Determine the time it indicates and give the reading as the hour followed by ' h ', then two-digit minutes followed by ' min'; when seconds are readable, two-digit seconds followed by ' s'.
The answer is 4 h 43 min
